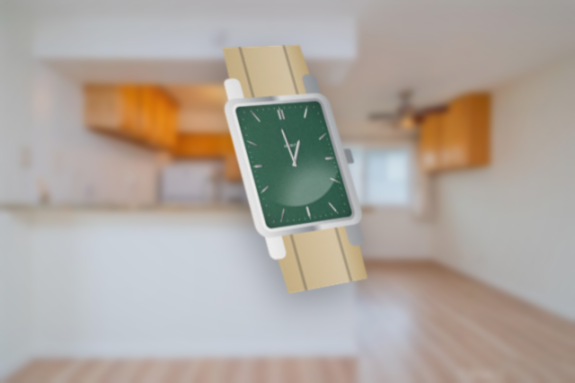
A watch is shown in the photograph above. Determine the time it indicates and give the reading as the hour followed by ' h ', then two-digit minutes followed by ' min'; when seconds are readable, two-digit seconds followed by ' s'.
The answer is 12 h 59 min
